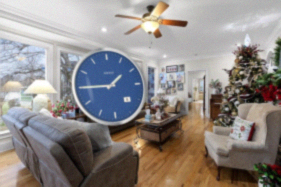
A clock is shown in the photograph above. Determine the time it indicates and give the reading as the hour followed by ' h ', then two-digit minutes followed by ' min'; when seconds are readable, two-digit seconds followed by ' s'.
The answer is 1 h 45 min
